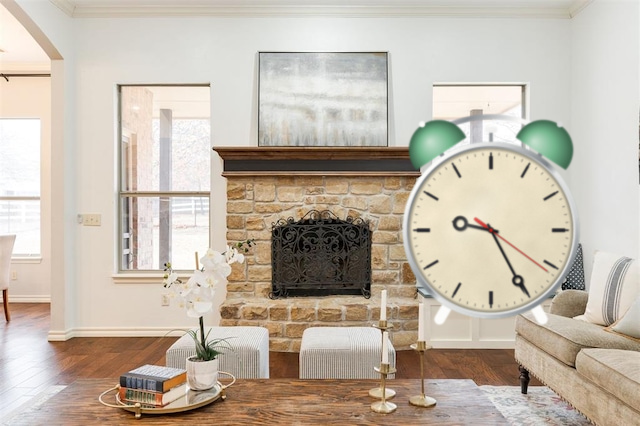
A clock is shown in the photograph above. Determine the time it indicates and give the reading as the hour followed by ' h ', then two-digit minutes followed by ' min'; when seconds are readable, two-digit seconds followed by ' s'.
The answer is 9 h 25 min 21 s
